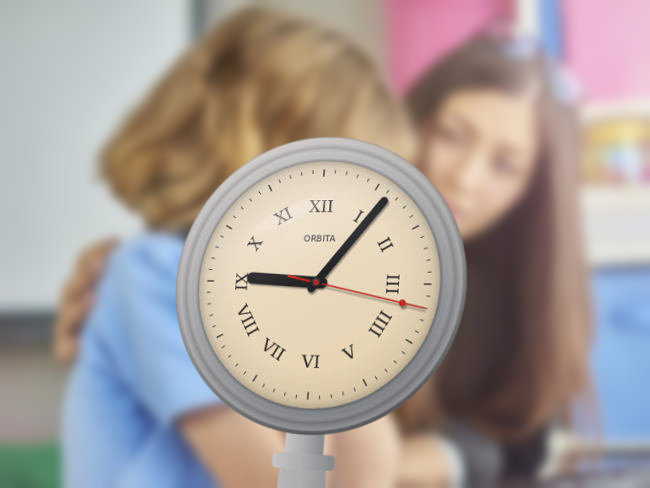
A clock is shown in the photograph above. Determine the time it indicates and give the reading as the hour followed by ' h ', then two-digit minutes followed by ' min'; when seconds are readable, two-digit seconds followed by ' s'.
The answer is 9 h 06 min 17 s
